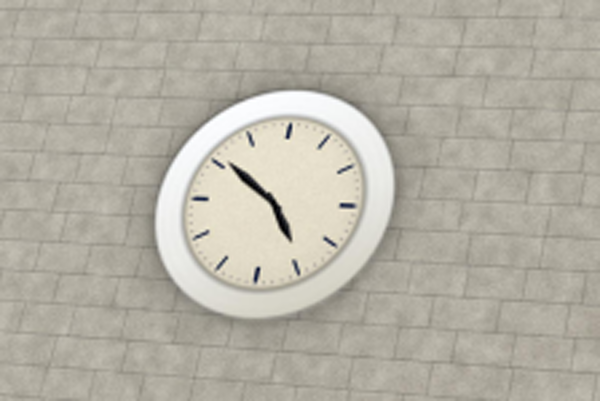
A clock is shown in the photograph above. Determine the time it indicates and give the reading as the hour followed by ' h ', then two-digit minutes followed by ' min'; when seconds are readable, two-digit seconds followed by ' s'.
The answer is 4 h 51 min
